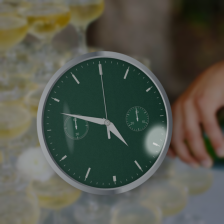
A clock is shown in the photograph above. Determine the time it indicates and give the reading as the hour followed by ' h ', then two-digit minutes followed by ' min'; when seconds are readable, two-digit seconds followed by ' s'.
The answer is 4 h 48 min
